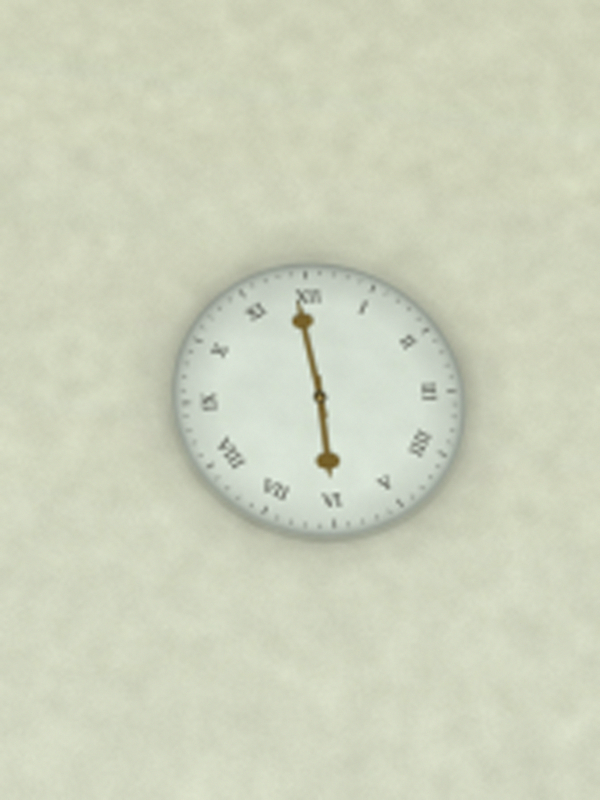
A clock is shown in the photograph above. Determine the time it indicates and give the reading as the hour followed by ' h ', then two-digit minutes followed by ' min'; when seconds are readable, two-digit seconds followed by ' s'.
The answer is 5 h 59 min
